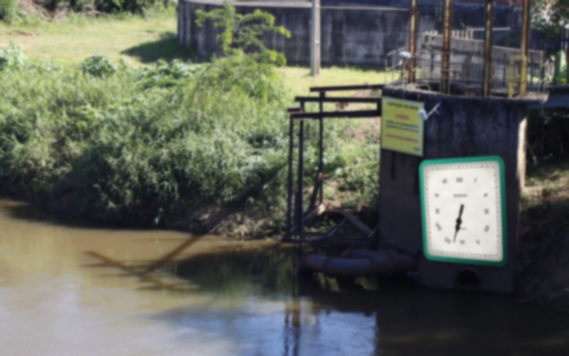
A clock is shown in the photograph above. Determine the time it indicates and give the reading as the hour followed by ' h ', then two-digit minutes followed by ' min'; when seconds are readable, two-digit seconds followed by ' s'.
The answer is 6 h 33 min
